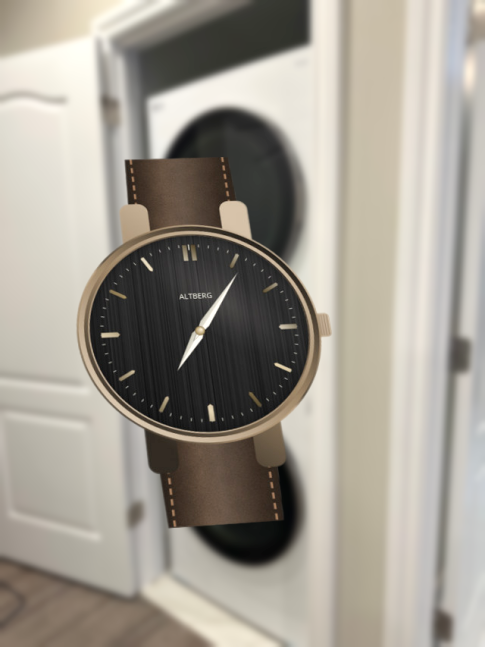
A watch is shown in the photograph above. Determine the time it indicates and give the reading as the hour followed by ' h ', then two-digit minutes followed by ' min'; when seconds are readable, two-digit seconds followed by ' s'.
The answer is 7 h 06 min
